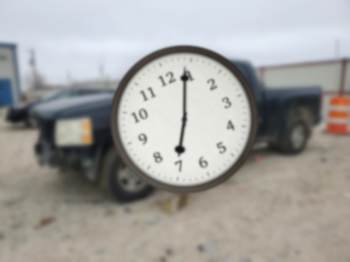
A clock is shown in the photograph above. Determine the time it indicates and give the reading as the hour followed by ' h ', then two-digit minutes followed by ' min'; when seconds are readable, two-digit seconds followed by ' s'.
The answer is 7 h 04 min
